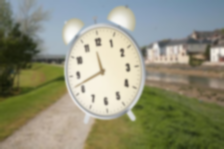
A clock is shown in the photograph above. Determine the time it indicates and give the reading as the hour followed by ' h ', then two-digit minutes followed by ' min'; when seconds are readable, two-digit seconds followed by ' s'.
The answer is 11 h 42 min
